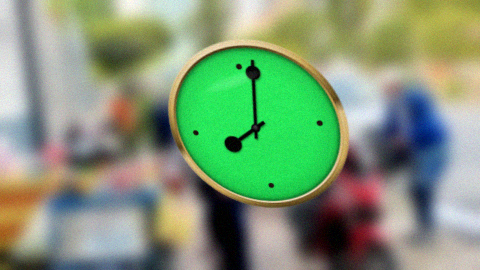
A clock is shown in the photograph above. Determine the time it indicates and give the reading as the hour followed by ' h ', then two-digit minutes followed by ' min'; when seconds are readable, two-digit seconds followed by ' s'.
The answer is 8 h 02 min
